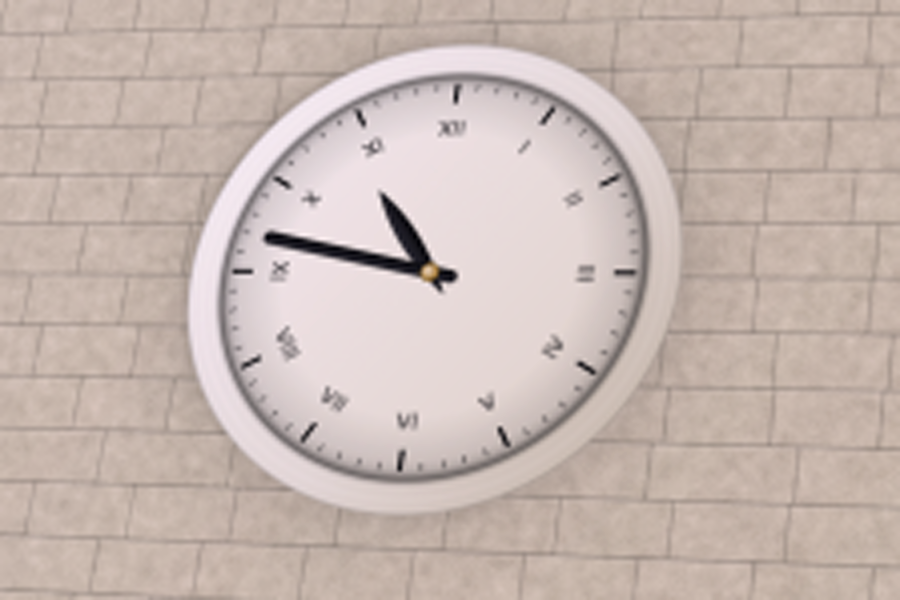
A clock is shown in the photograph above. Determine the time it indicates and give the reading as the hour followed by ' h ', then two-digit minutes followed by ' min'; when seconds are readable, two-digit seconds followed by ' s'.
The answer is 10 h 47 min
